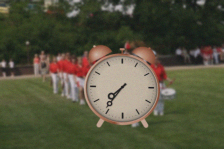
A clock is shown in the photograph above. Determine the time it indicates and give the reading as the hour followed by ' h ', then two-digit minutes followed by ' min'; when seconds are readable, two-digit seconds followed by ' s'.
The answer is 7 h 36 min
